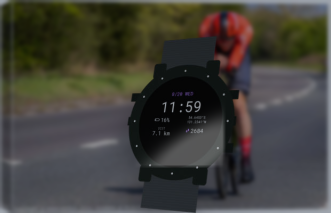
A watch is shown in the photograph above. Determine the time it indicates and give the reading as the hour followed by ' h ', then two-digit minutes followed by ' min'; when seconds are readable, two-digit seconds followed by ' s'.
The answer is 11 h 59 min
